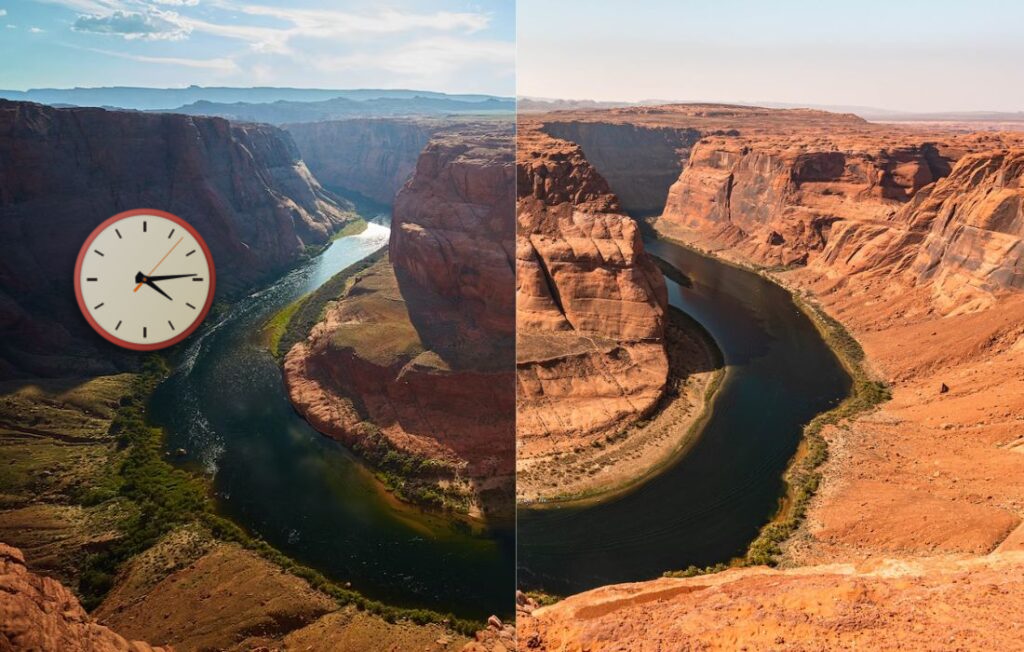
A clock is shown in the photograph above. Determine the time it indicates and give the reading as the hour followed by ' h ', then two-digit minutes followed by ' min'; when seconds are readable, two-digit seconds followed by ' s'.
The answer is 4 h 14 min 07 s
